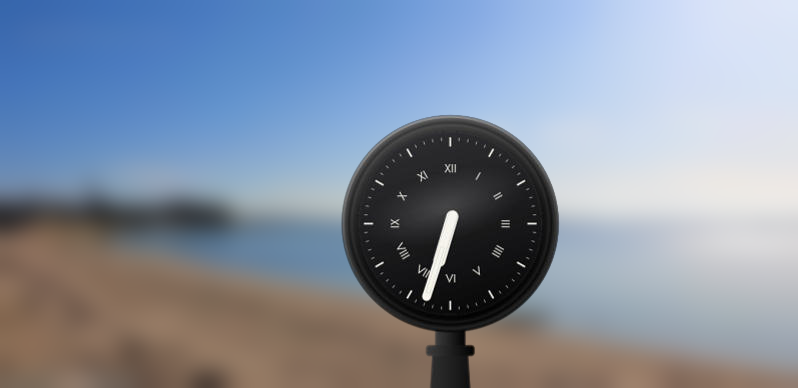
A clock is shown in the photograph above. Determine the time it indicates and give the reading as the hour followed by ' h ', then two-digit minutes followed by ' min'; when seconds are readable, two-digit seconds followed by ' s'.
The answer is 6 h 33 min
